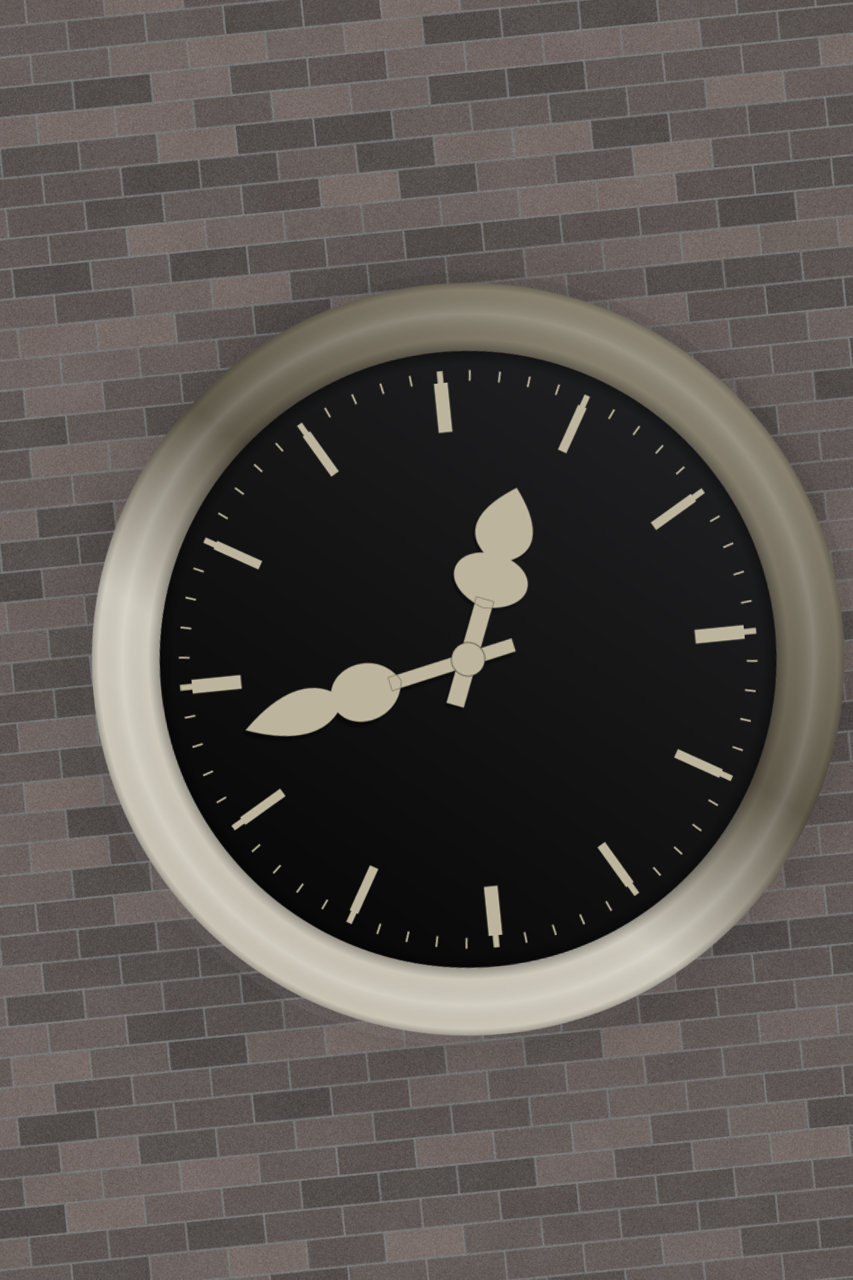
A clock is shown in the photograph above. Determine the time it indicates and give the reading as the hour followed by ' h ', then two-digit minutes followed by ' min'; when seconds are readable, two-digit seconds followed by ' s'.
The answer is 12 h 43 min
